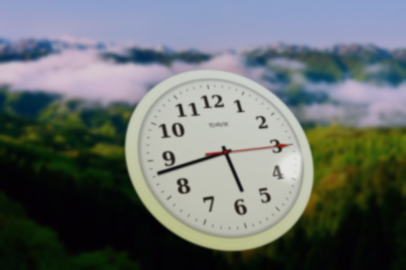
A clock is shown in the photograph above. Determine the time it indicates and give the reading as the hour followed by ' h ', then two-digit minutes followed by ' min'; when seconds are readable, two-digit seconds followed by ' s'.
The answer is 5 h 43 min 15 s
